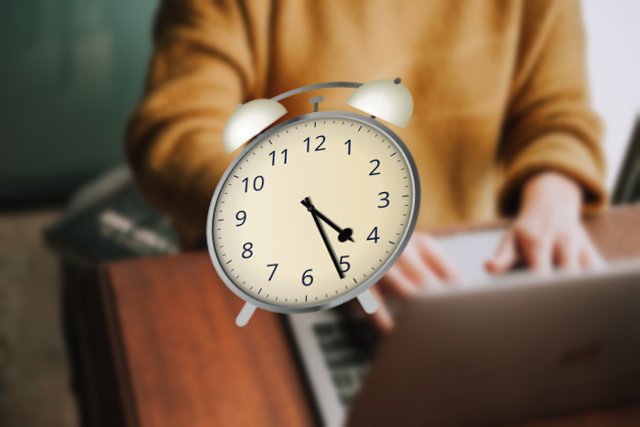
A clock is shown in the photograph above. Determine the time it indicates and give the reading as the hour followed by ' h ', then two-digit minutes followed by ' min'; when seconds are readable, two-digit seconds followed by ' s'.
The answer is 4 h 26 min
